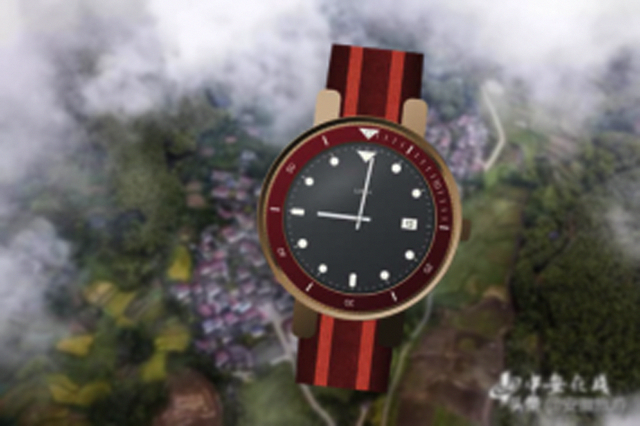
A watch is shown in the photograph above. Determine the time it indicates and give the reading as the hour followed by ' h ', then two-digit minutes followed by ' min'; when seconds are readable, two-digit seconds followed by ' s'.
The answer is 9 h 01 min
